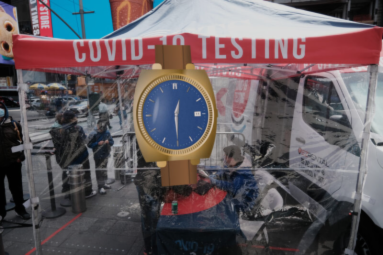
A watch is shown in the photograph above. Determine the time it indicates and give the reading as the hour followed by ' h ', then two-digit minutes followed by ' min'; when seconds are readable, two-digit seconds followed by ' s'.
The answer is 12 h 30 min
